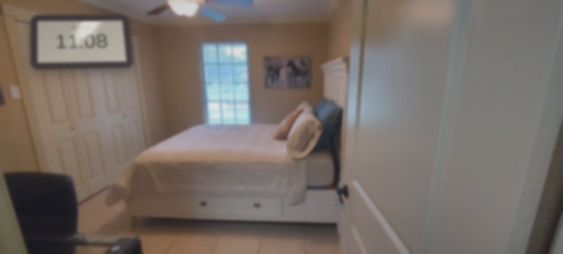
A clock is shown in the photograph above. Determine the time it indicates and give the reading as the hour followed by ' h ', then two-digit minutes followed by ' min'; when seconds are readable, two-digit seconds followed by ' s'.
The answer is 11 h 08 min
